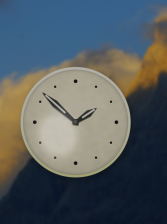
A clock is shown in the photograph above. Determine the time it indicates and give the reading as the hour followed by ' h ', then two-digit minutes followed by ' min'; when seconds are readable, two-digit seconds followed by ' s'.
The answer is 1 h 52 min
